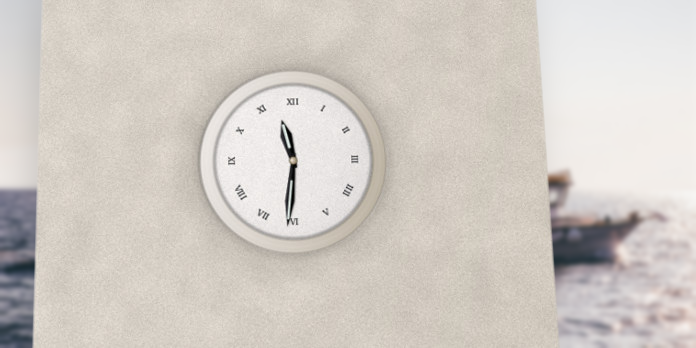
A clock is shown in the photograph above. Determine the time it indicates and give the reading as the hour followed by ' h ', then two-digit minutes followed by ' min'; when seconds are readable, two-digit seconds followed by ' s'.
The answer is 11 h 31 min
